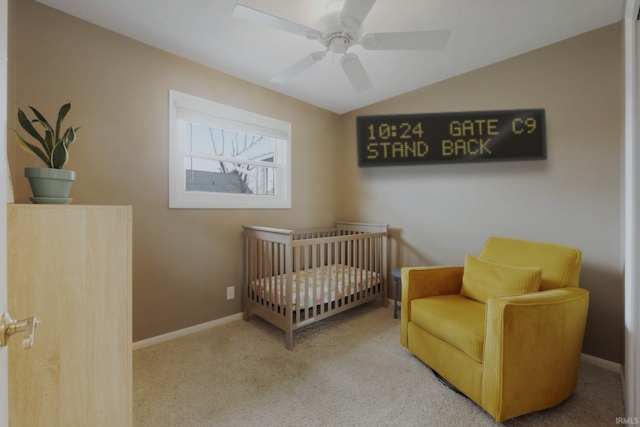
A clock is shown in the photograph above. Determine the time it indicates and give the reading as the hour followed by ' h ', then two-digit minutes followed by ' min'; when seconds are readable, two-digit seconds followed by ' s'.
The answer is 10 h 24 min
